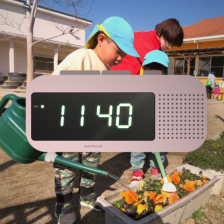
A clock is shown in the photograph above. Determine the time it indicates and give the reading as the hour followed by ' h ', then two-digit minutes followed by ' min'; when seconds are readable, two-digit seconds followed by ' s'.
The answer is 11 h 40 min
